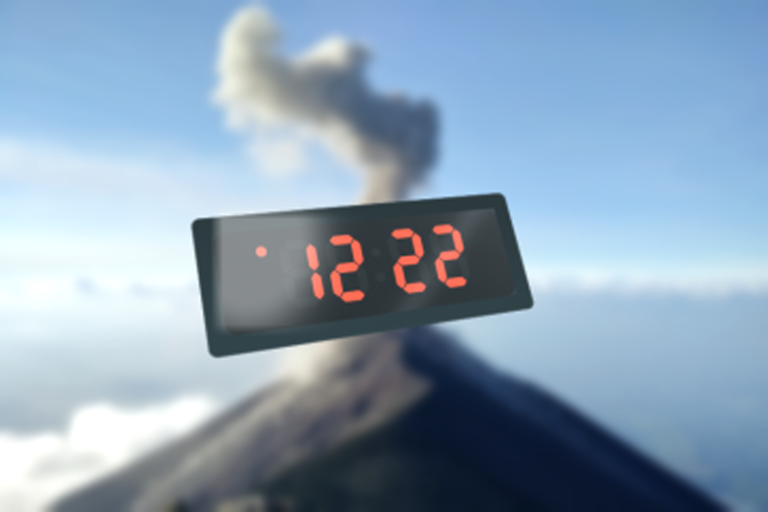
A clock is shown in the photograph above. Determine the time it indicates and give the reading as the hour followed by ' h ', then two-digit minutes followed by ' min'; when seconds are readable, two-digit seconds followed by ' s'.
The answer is 12 h 22 min
